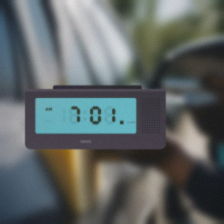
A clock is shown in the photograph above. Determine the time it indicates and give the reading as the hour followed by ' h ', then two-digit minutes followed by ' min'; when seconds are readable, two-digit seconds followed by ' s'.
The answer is 7 h 01 min
